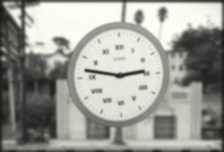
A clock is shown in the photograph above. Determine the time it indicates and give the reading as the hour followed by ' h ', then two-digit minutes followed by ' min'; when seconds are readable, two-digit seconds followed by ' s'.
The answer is 2 h 47 min
